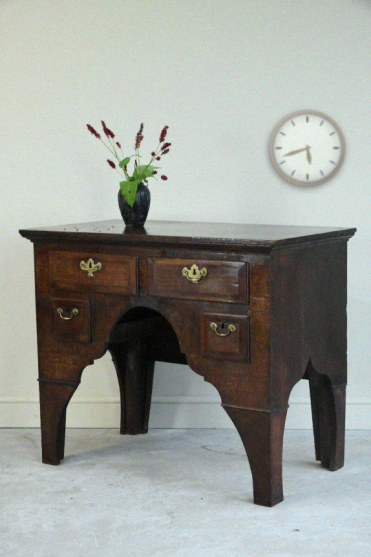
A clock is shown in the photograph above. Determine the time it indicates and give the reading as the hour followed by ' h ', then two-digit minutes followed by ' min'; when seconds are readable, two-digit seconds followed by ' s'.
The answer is 5 h 42 min
